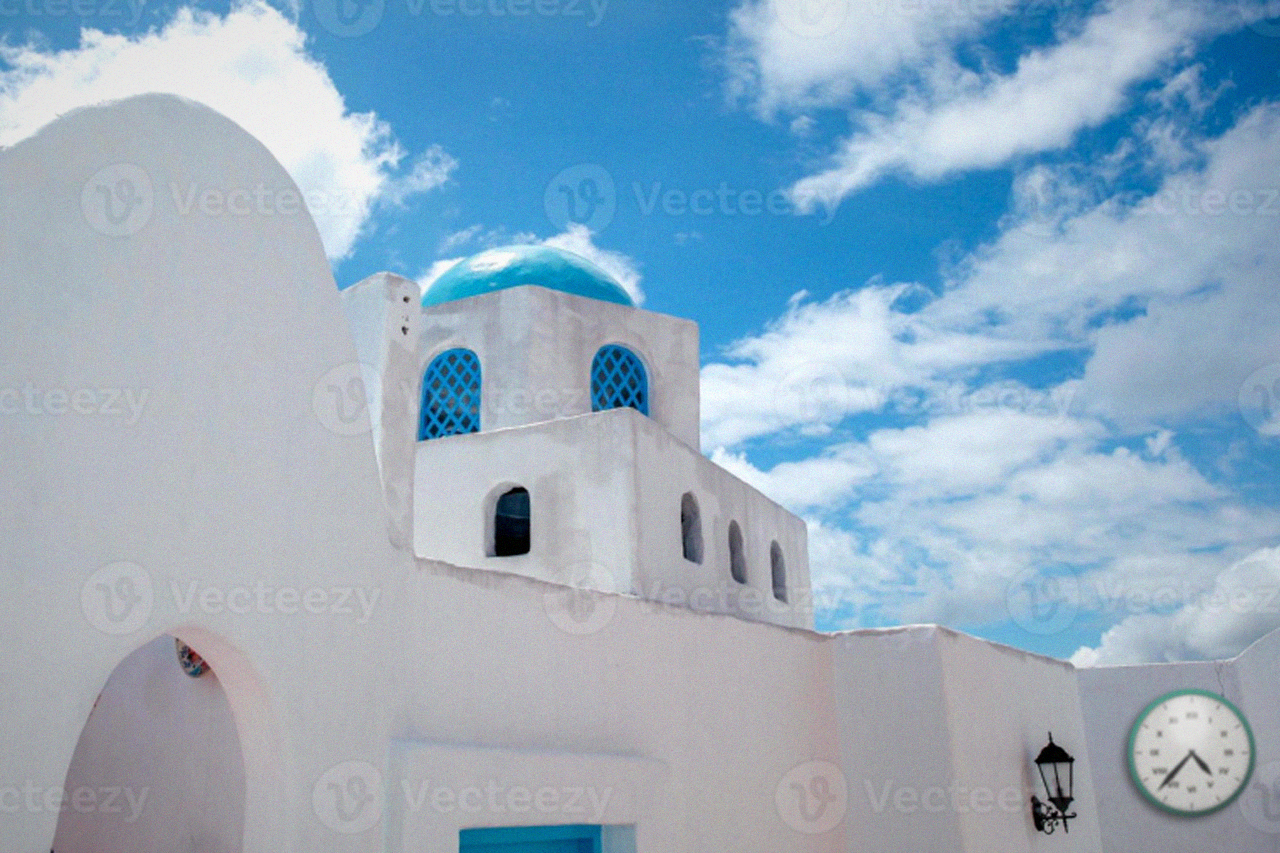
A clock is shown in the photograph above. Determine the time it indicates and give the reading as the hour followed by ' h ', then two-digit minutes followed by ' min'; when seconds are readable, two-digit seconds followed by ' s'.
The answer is 4 h 37 min
